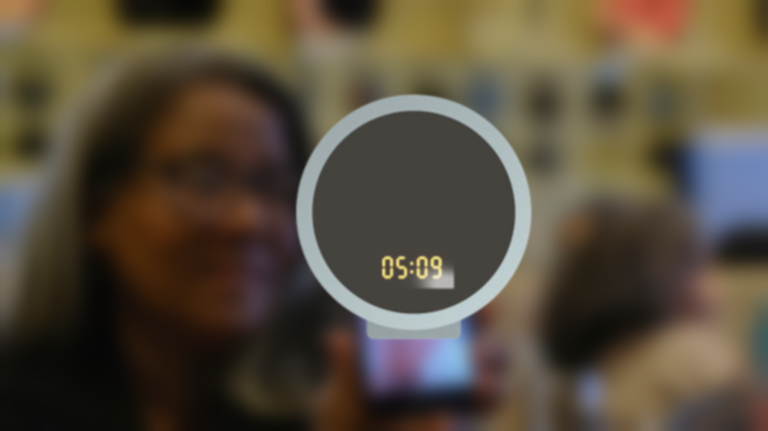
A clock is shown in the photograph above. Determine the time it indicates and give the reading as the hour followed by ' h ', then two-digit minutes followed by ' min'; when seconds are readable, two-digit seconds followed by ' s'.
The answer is 5 h 09 min
